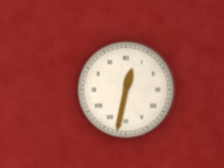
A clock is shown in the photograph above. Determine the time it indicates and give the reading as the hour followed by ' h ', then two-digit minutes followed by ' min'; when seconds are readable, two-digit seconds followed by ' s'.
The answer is 12 h 32 min
